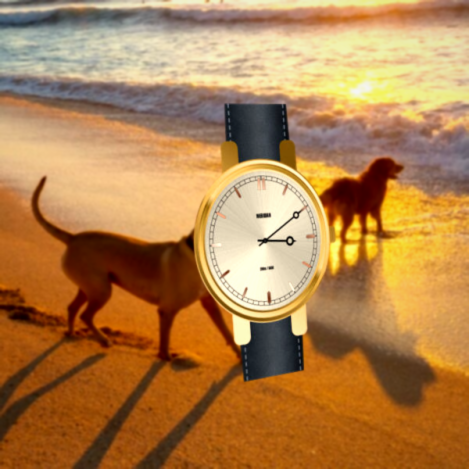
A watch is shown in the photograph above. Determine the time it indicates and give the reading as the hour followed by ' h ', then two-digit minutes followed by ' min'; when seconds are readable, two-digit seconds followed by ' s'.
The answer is 3 h 10 min
